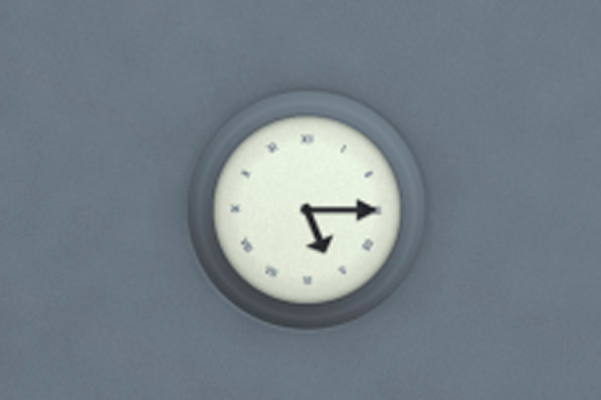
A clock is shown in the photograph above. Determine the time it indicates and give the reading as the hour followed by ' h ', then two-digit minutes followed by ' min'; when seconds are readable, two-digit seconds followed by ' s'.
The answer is 5 h 15 min
